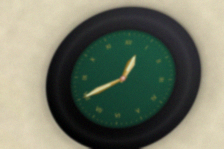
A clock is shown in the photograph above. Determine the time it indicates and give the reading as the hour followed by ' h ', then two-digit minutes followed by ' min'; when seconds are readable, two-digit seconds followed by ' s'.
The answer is 12 h 40 min
